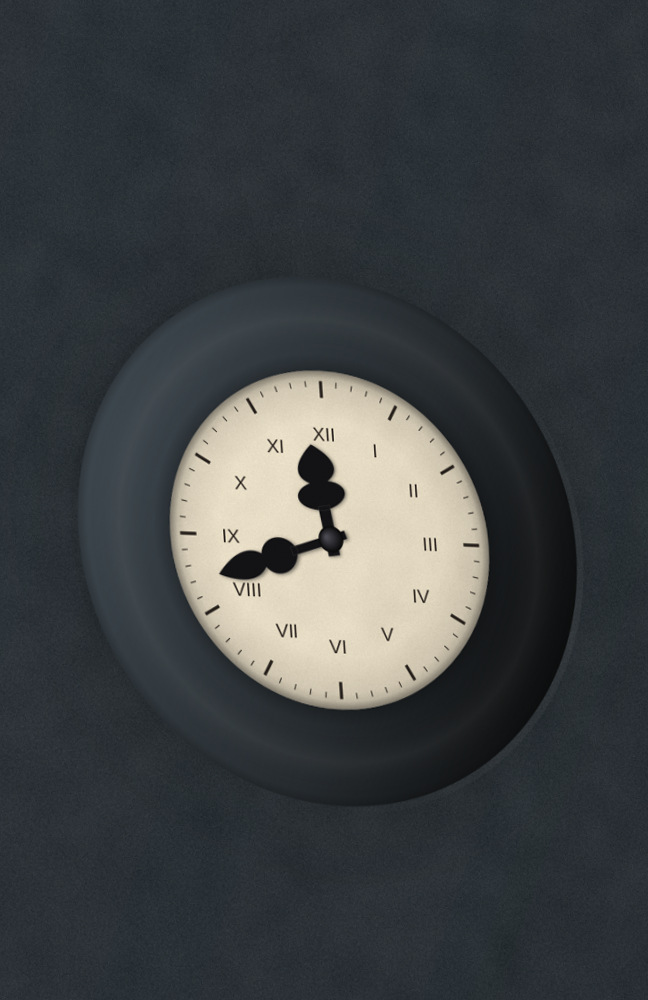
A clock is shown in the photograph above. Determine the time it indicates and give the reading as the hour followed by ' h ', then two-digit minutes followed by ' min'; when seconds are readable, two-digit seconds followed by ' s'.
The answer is 11 h 42 min
